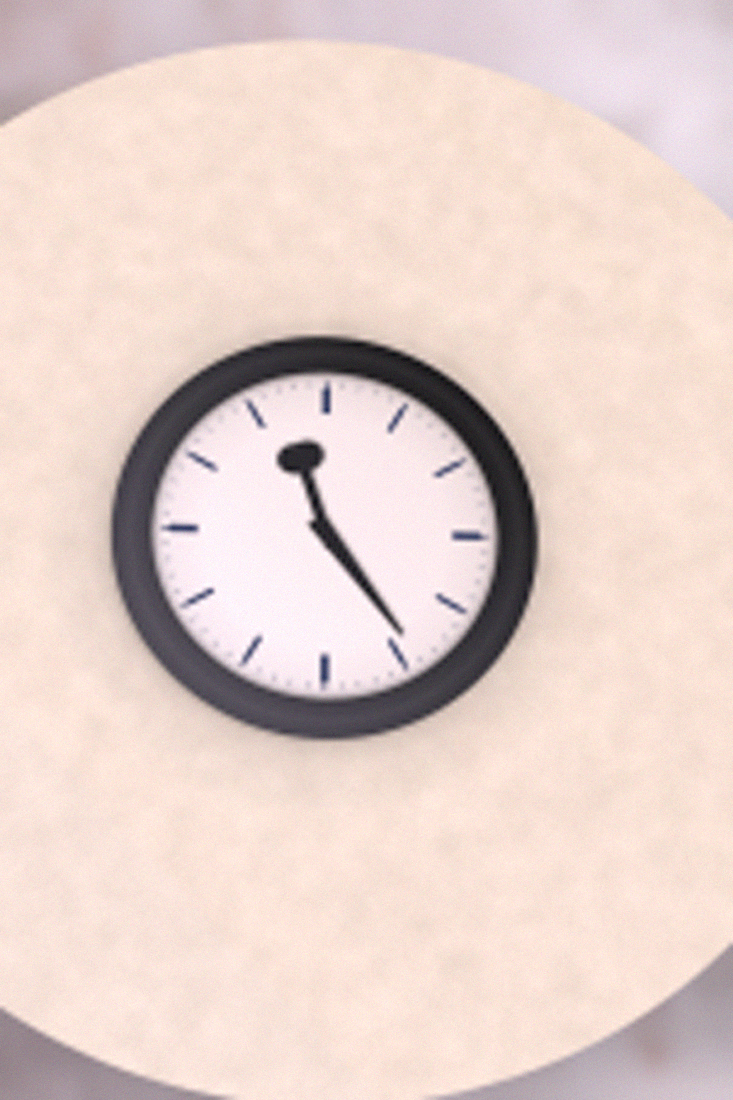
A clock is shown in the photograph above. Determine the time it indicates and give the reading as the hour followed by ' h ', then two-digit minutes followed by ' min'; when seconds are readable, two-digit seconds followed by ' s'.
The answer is 11 h 24 min
